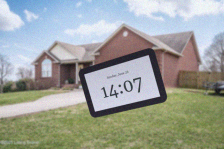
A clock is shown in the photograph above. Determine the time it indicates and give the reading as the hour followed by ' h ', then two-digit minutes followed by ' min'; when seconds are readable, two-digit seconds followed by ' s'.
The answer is 14 h 07 min
